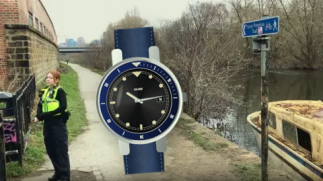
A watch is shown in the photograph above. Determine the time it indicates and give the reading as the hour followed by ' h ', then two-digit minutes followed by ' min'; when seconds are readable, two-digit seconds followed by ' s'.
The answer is 10 h 14 min
